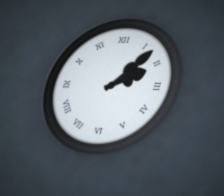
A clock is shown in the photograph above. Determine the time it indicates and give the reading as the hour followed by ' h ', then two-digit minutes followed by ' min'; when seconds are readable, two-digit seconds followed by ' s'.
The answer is 2 h 07 min
